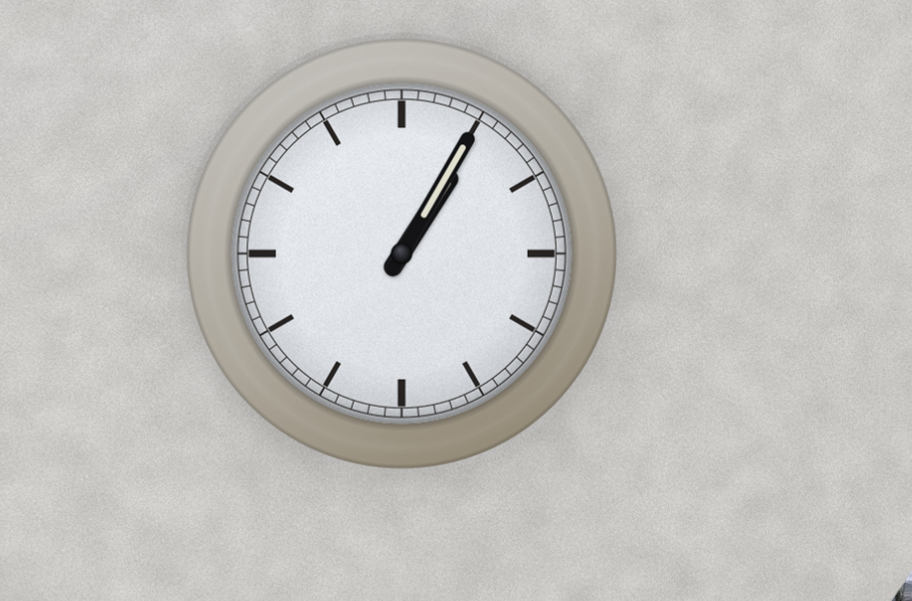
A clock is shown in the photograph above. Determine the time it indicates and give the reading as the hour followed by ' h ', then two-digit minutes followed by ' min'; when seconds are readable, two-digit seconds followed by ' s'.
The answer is 1 h 05 min
